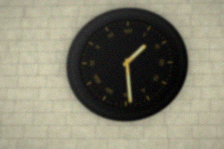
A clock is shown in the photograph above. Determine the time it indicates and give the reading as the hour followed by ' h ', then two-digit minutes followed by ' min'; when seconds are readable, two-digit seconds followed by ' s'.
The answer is 1 h 29 min
